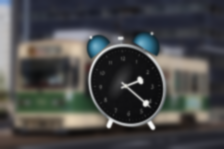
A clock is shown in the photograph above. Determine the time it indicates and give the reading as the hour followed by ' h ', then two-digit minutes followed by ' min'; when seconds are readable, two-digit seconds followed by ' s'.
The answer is 2 h 22 min
